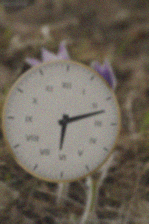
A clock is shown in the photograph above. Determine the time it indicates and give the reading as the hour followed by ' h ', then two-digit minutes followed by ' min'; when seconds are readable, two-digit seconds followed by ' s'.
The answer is 6 h 12 min
